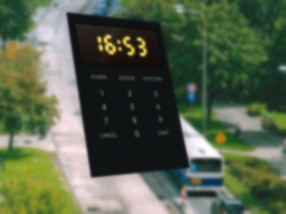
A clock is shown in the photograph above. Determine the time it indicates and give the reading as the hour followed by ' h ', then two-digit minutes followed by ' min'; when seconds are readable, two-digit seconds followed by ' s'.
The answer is 16 h 53 min
